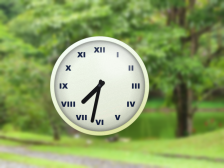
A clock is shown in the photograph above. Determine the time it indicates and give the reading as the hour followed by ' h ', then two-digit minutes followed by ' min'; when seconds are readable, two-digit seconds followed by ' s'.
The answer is 7 h 32 min
